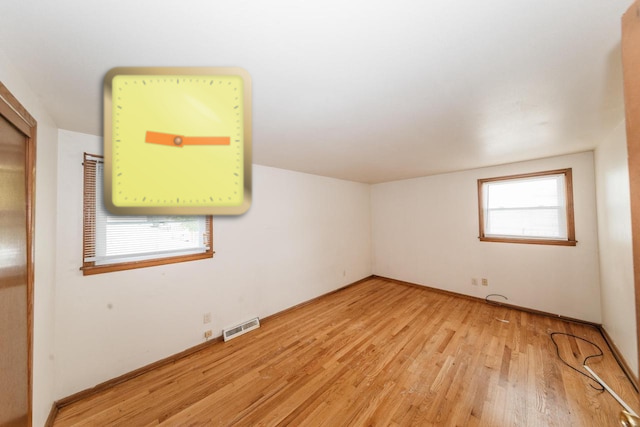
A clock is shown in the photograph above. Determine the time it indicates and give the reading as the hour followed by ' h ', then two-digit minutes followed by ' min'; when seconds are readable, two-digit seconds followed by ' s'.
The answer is 9 h 15 min
